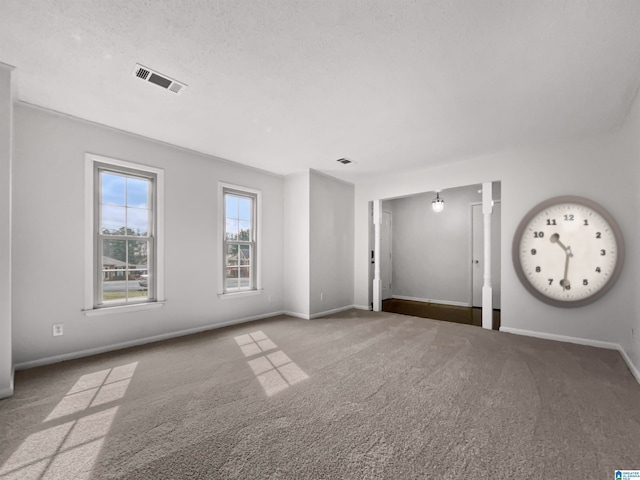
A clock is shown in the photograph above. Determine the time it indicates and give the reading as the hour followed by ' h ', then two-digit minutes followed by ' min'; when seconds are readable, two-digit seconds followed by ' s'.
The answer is 10 h 31 min
